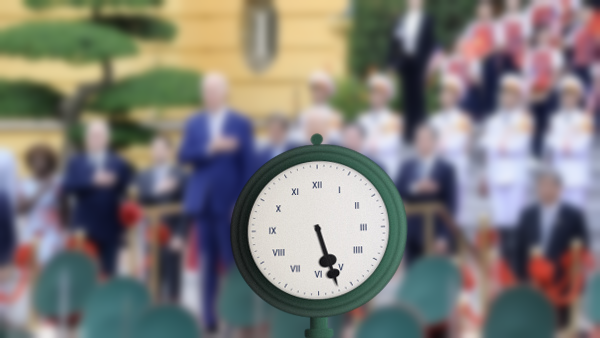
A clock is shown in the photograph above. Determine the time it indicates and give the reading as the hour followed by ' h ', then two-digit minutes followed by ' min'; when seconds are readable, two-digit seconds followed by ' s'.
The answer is 5 h 27 min
